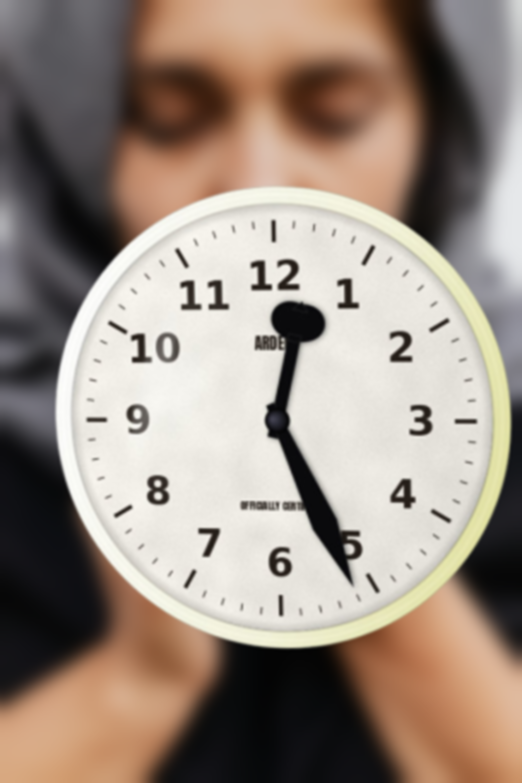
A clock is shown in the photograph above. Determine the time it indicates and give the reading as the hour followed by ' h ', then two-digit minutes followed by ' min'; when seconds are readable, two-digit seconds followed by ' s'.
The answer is 12 h 26 min
